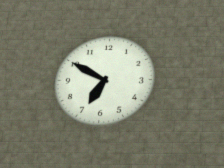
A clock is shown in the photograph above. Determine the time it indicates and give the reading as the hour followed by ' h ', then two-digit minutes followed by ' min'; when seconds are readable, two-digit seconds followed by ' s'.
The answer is 6 h 50 min
